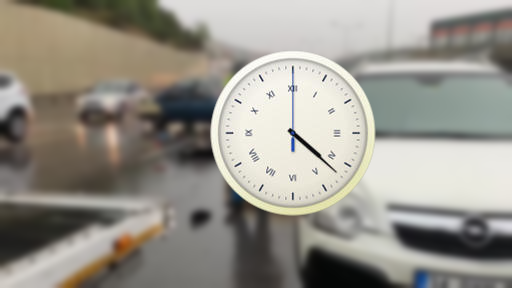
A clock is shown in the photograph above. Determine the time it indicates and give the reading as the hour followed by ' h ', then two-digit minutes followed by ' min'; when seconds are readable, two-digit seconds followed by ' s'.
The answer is 4 h 22 min 00 s
